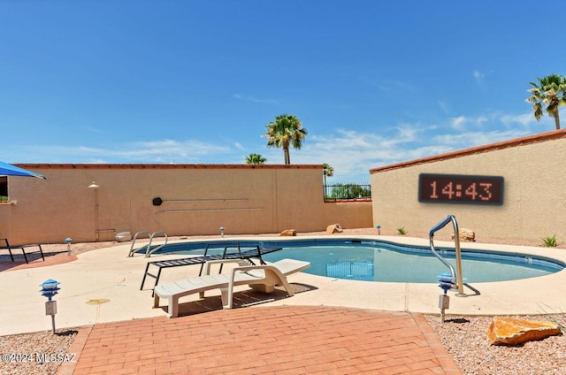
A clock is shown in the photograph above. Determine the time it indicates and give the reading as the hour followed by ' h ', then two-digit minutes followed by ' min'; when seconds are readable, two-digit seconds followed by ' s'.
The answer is 14 h 43 min
